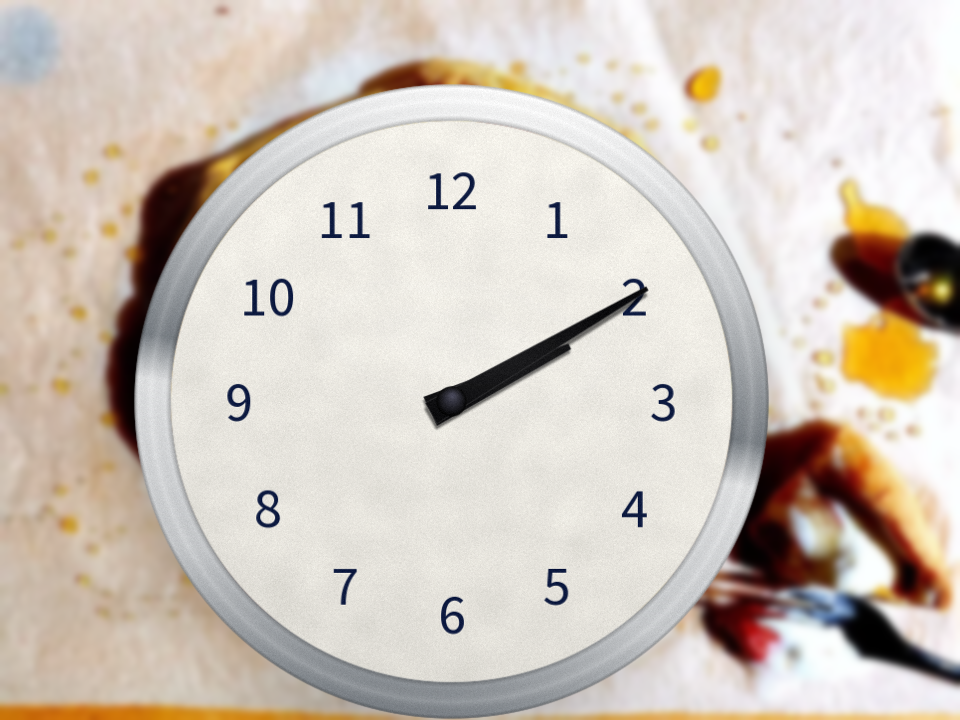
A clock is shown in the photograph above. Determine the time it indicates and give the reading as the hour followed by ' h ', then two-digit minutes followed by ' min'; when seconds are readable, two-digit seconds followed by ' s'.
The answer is 2 h 10 min
